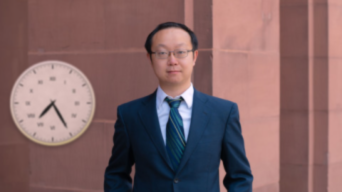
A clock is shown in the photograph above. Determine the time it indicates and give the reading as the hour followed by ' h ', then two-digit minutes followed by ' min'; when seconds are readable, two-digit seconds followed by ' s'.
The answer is 7 h 25 min
